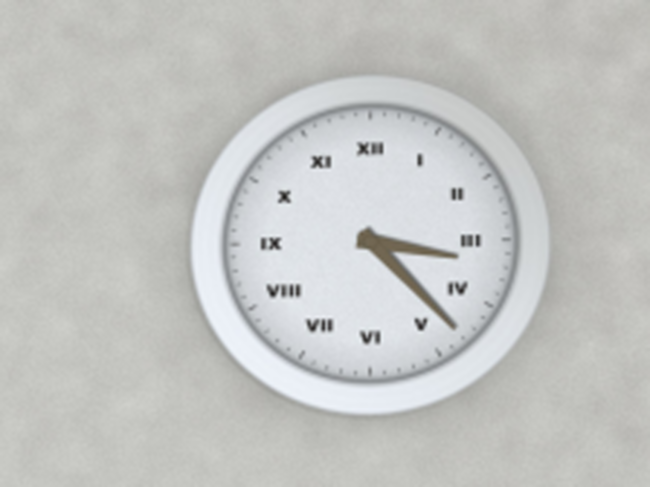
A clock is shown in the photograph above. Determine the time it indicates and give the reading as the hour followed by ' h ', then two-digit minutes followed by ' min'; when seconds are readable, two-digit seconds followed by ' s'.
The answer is 3 h 23 min
